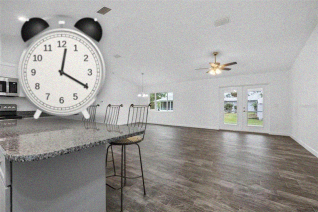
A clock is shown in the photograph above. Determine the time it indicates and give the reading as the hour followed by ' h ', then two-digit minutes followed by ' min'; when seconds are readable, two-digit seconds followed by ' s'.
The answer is 12 h 20 min
